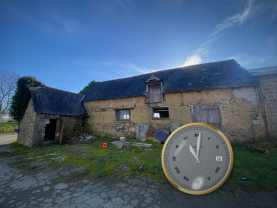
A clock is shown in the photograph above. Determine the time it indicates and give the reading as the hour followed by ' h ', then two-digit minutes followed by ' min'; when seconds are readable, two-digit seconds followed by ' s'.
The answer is 11 h 01 min
